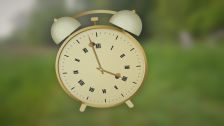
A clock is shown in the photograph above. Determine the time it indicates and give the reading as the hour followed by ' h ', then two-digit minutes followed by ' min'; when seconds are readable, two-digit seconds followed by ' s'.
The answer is 3 h 58 min
